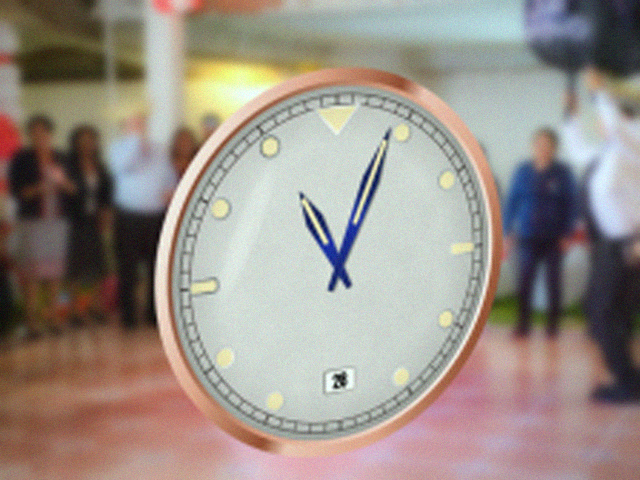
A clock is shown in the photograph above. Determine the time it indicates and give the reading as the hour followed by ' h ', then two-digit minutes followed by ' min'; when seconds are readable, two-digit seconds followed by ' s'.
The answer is 11 h 04 min
